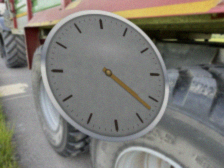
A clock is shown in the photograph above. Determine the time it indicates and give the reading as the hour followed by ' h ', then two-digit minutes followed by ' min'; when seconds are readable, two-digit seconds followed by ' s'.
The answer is 4 h 22 min
